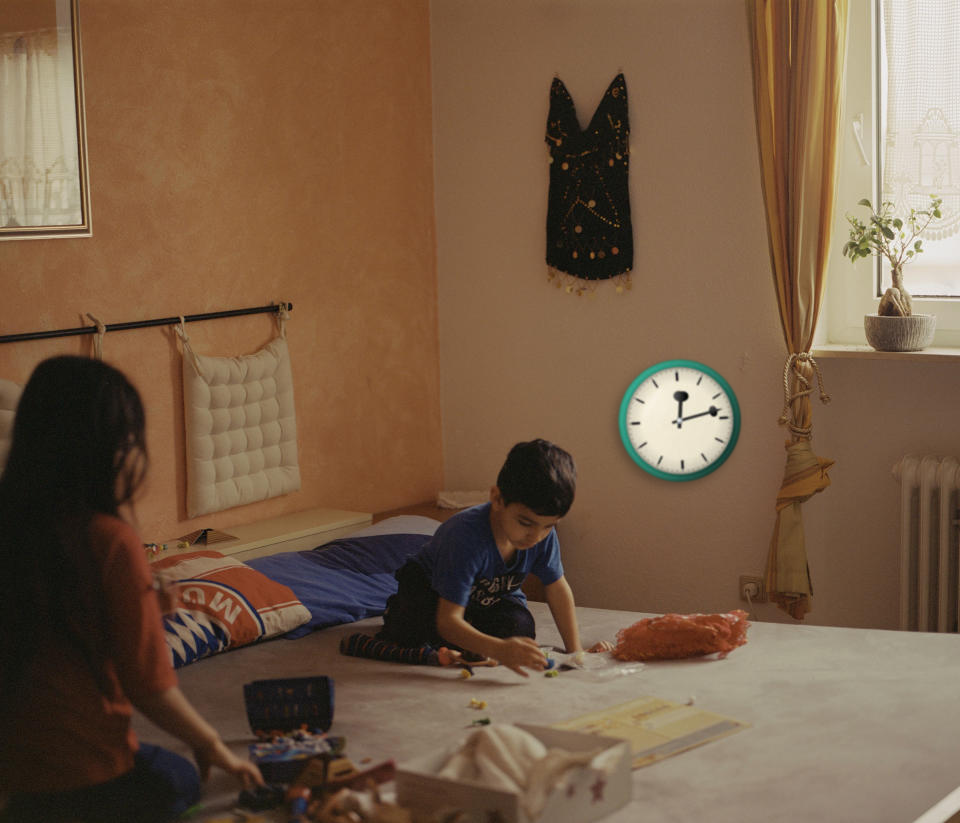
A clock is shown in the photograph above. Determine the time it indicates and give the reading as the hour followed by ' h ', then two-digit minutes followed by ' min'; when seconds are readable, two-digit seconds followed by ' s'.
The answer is 12 h 13 min
